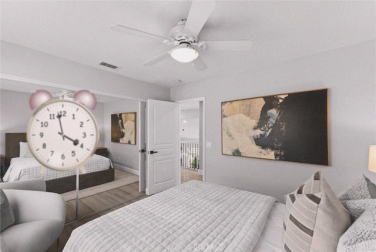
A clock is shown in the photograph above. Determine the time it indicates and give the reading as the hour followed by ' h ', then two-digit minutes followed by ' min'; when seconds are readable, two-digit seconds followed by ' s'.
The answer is 3 h 58 min
